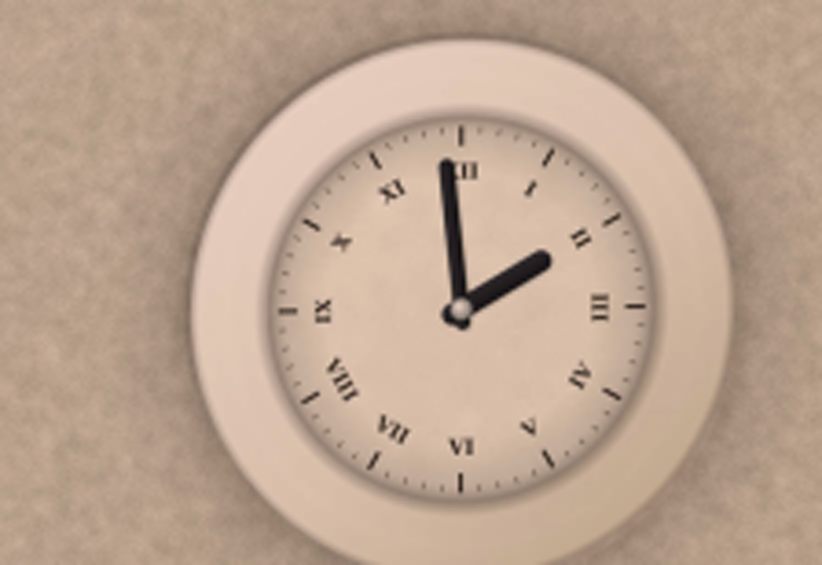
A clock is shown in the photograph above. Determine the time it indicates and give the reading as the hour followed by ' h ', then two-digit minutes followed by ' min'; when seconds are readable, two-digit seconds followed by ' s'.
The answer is 1 h 59 min
